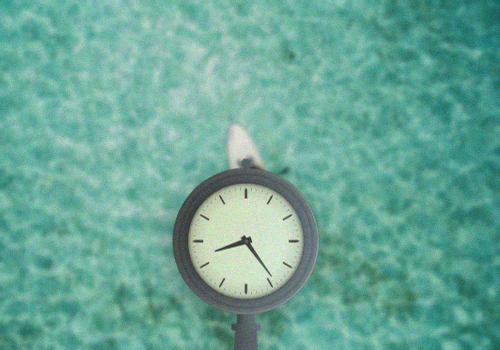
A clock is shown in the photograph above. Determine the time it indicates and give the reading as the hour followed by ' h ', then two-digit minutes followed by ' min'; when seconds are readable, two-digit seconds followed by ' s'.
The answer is 8 h 24 min
